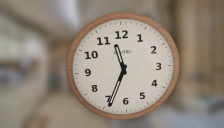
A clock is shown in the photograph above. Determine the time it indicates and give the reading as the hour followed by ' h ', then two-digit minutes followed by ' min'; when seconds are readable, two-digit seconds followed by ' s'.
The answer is 11 h 34 min
